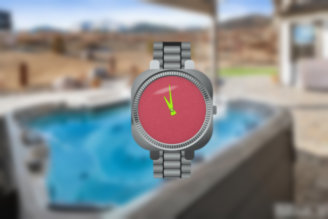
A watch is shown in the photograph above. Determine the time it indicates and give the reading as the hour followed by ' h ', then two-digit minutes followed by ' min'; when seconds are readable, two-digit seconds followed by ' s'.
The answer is 10 h 59 min
